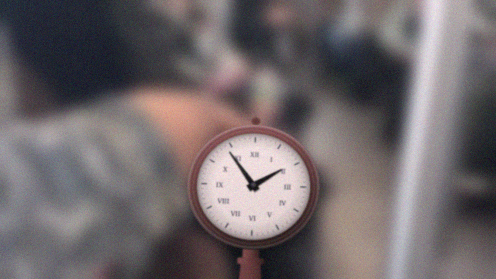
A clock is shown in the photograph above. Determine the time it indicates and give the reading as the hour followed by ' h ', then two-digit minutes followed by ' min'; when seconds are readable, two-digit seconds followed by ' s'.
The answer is 1 h 54 min
